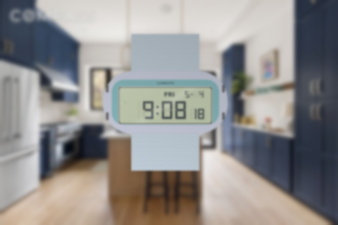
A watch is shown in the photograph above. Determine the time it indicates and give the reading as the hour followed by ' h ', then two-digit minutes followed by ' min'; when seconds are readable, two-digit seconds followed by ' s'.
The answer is 9 h 08 min
